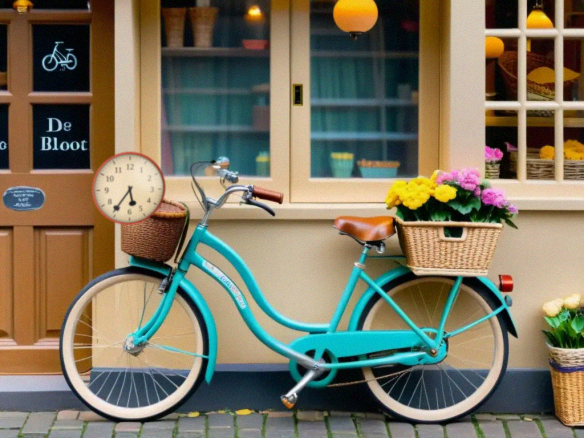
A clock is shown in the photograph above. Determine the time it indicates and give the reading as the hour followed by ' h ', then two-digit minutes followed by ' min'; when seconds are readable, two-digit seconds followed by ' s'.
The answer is 5 h 36 min
